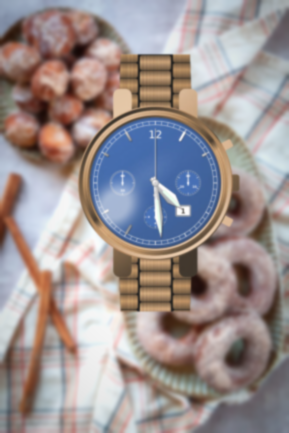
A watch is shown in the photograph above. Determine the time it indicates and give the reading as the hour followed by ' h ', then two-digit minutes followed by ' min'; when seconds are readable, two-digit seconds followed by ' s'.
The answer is 4 h 29 min
